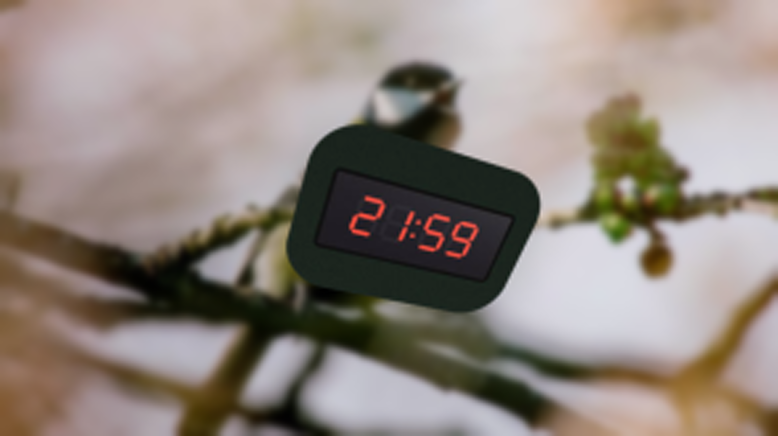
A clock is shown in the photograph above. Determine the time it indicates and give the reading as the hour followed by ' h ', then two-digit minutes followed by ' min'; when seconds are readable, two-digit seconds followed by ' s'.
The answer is 21 h 59 min
